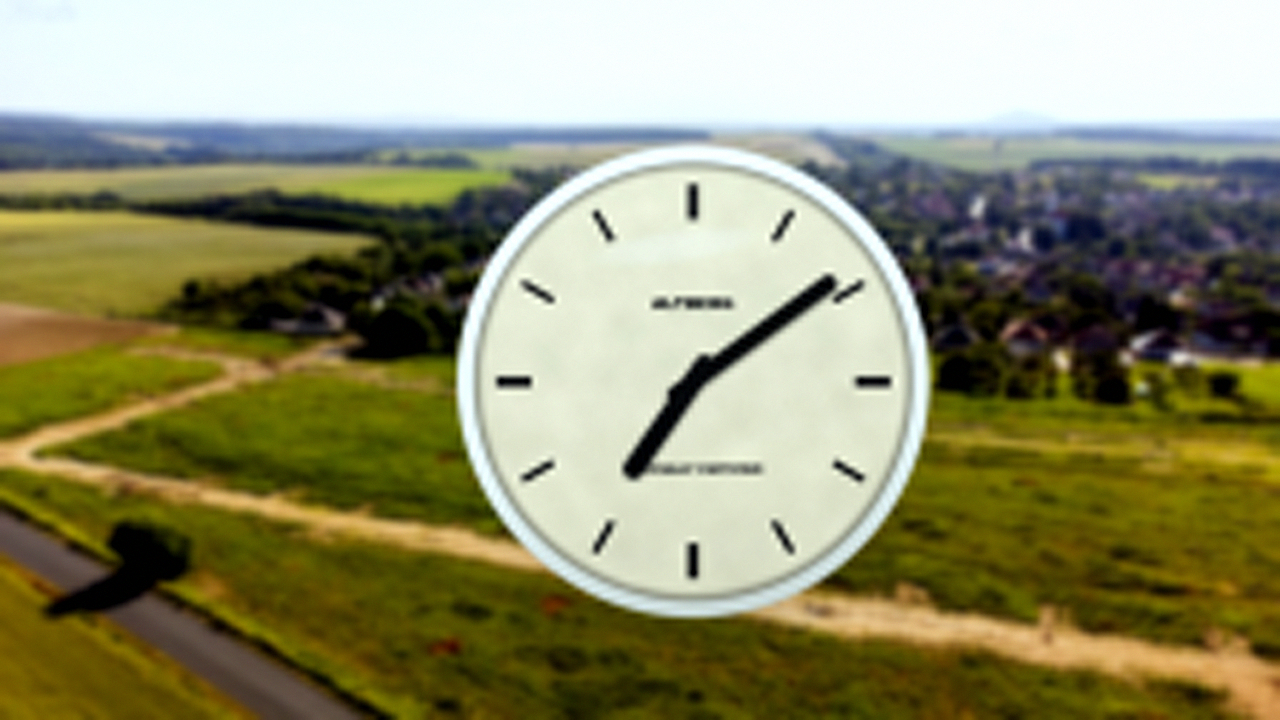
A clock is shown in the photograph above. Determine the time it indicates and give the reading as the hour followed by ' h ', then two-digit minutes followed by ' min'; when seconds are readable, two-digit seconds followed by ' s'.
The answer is 7 h 09 min
